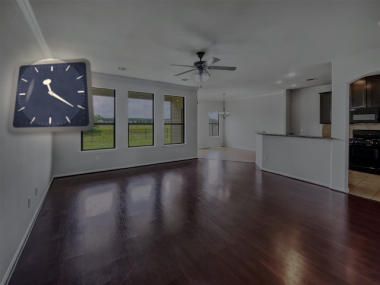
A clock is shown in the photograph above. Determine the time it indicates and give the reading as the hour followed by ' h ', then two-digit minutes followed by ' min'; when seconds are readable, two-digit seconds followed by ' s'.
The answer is 11 h 21 min
